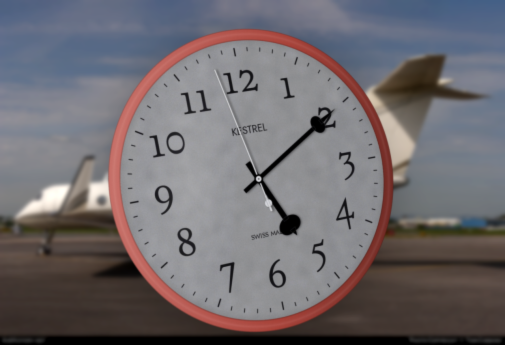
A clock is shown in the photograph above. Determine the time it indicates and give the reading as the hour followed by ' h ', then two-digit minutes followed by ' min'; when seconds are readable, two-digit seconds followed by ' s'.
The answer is 5 h 09 min 58 s
